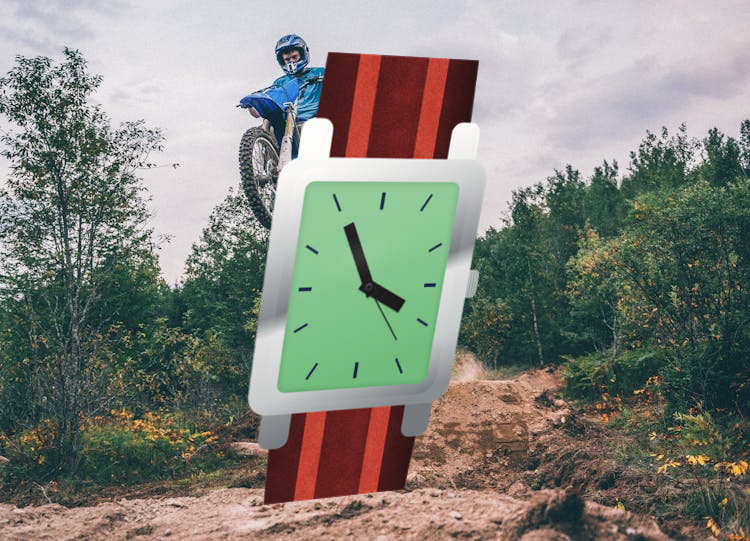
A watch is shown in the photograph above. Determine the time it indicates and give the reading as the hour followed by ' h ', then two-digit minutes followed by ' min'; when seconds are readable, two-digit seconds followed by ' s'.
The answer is 3 h 55 min 24 s
